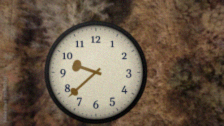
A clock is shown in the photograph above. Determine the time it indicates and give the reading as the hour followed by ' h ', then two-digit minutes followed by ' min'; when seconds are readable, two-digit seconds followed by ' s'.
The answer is 9 h 38 min
